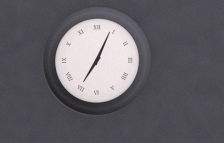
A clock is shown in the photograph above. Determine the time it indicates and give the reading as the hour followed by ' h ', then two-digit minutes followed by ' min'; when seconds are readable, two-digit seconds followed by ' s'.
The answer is 7 h 04 min
